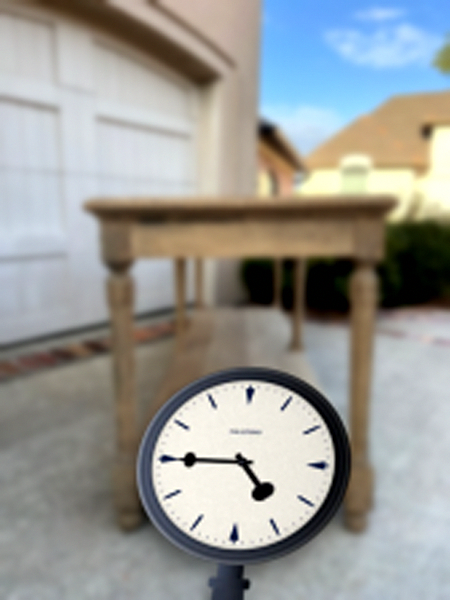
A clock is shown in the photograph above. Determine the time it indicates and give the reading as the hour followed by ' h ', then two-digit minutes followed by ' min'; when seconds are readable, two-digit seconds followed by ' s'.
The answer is 4 h 45 min
